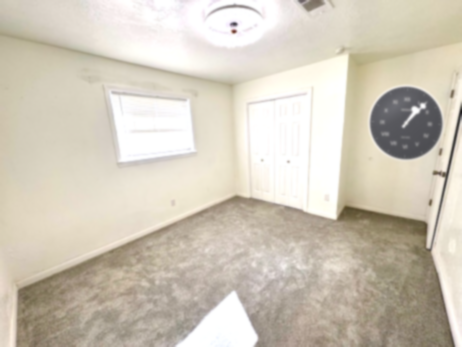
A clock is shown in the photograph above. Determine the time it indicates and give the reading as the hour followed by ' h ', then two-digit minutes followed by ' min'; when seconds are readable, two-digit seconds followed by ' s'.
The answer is 1 h 07 min
